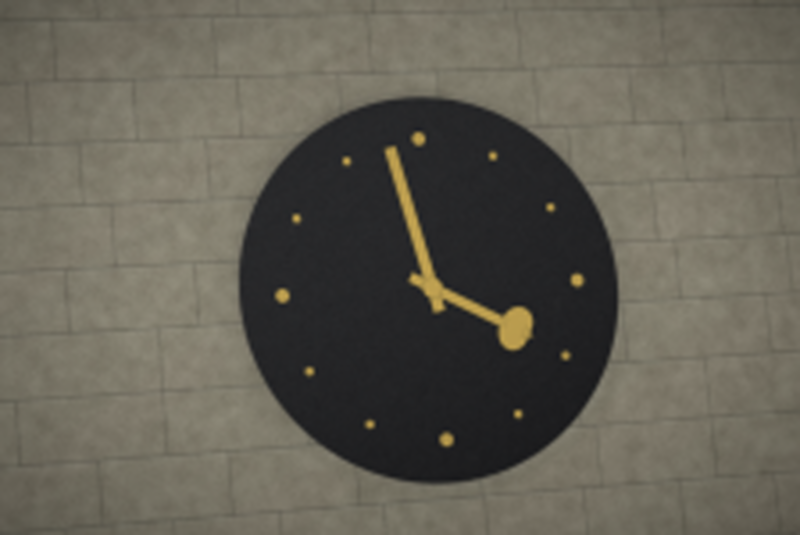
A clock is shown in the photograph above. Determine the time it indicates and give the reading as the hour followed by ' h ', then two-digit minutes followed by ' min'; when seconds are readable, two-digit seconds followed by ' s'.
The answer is 3 h 58 min
